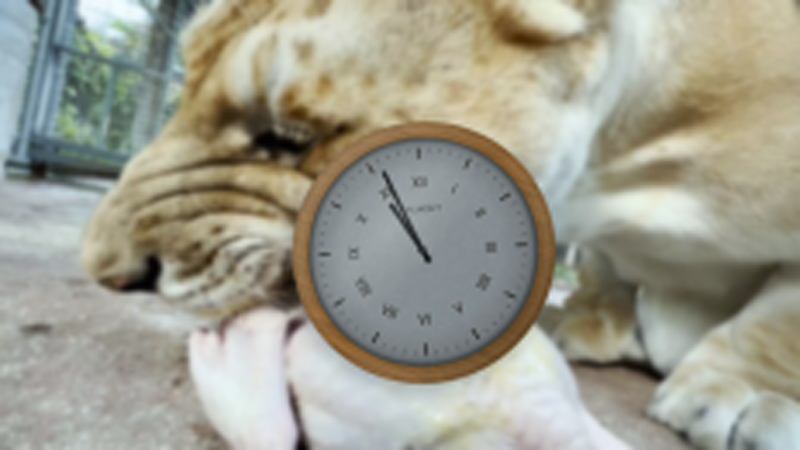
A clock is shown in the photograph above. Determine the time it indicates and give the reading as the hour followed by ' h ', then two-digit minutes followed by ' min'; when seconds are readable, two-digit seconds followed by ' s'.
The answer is 10 h 56 min
